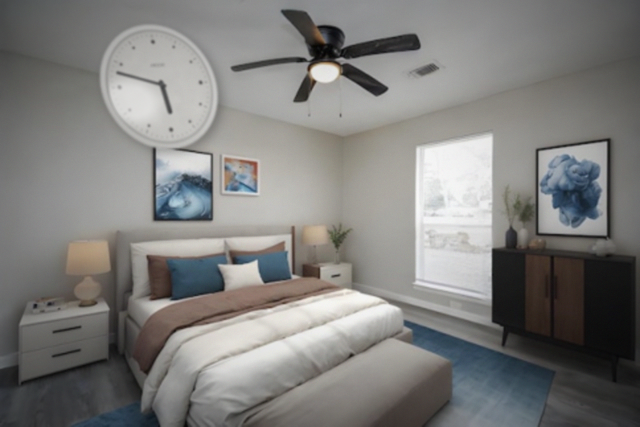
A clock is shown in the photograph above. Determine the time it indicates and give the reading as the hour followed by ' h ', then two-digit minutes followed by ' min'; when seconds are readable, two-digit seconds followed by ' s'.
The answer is 5 h 48 min
